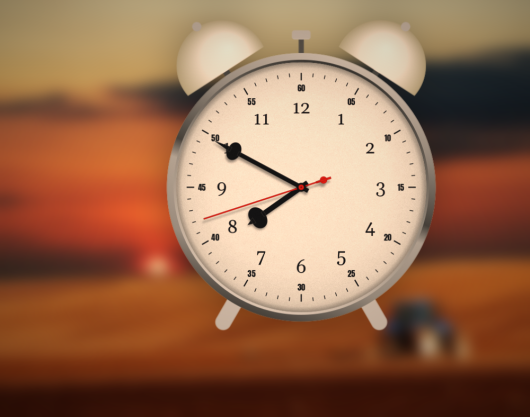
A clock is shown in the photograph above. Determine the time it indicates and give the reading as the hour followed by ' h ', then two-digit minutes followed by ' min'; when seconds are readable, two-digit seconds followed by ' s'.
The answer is 7 h 49 min 42 s
